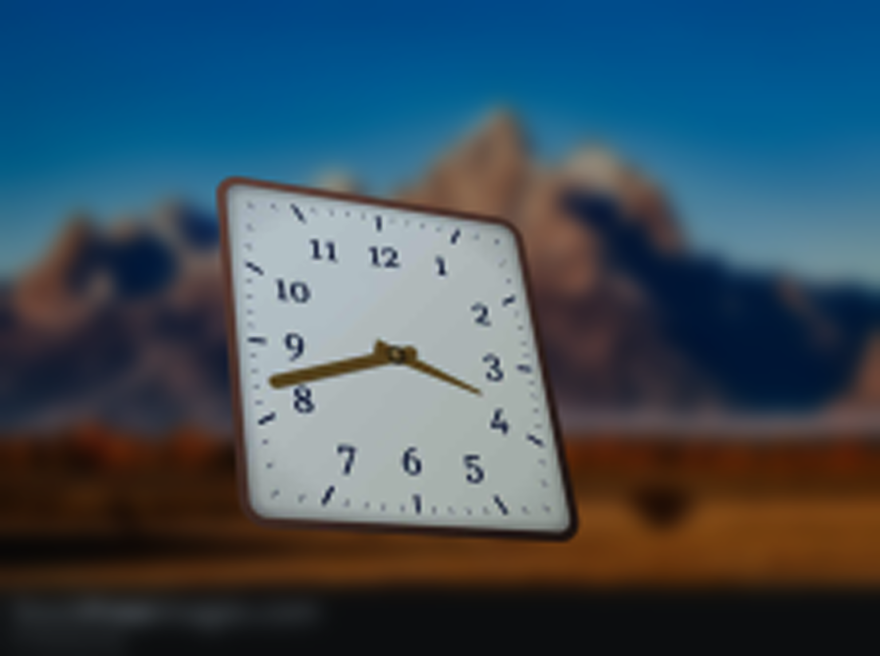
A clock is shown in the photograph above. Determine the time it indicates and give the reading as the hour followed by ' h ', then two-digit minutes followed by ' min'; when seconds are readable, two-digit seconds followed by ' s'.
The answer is 3 h 42 min
